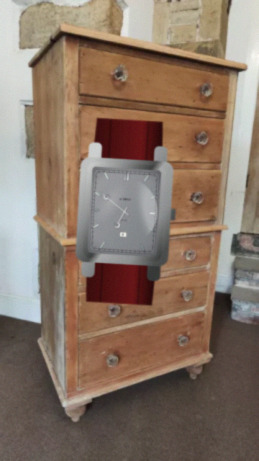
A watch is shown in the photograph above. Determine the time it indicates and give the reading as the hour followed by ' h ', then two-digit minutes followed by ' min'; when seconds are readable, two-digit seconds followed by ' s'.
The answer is 6 h 51 min
